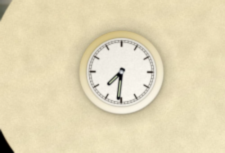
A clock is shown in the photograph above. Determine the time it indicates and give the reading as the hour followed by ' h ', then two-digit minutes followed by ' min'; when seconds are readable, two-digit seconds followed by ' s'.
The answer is 7 h 31 min
